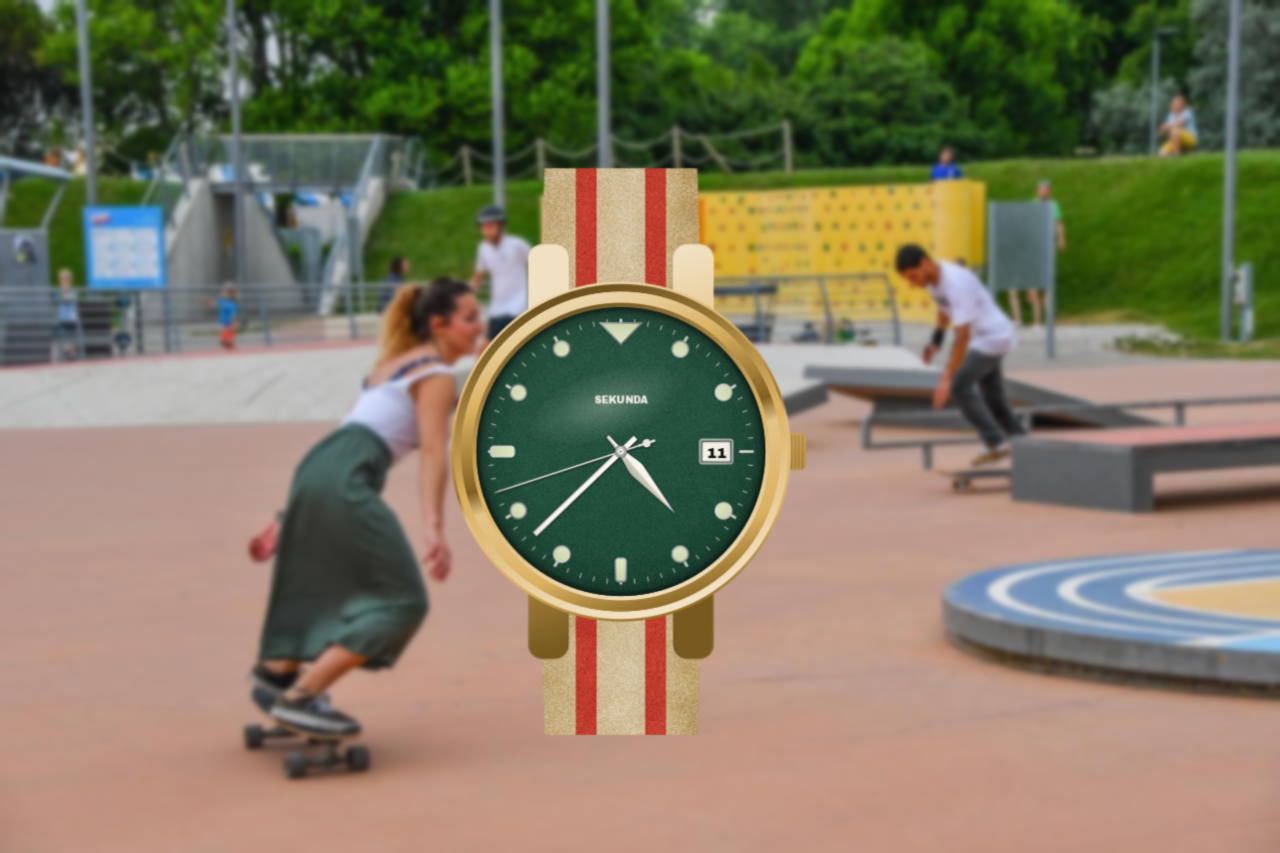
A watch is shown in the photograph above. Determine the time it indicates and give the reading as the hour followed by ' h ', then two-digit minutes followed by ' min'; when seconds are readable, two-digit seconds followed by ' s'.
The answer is 4 h 37 min 42 s
